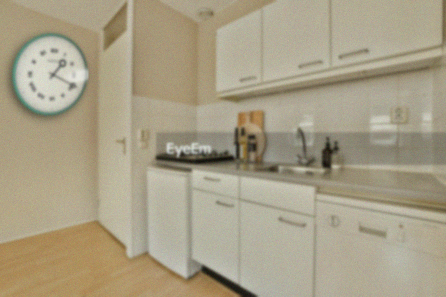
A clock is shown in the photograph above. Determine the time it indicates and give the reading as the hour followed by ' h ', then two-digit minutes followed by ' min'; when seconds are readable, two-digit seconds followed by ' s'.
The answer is 1 h 19 min
